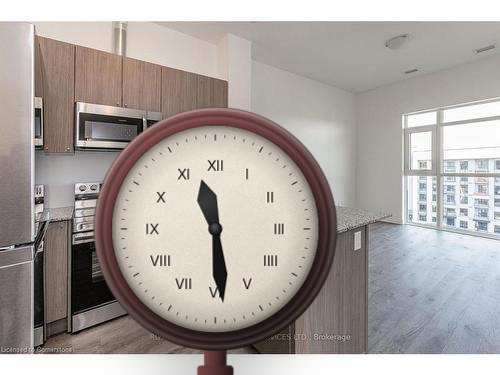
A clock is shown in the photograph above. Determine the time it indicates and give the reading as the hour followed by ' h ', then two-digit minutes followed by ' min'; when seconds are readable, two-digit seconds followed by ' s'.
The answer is 11 h 29 min
